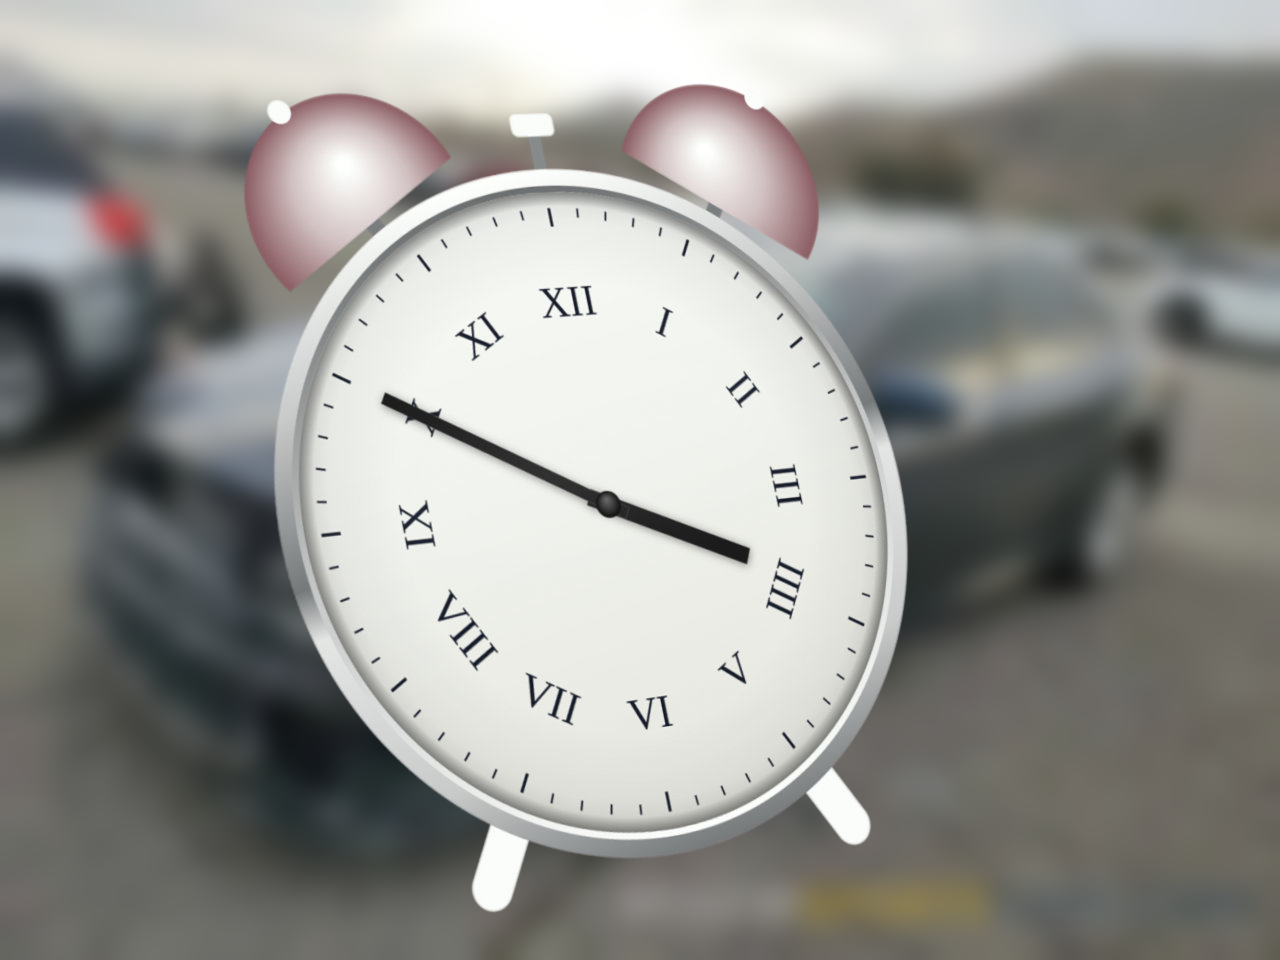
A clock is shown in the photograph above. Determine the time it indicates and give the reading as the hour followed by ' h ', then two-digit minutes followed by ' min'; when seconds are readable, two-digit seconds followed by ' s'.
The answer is 3 h 50 min
